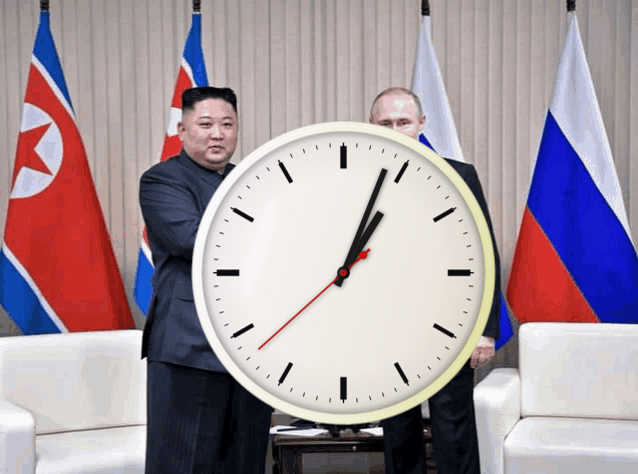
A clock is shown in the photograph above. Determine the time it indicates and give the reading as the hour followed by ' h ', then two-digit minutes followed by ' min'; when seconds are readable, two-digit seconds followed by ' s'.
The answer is 1 h 03 min 38 s
